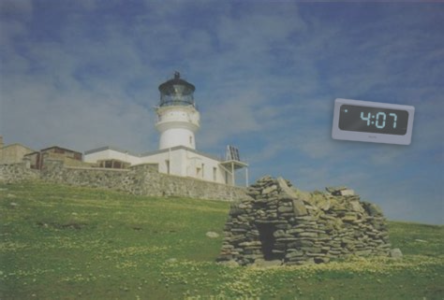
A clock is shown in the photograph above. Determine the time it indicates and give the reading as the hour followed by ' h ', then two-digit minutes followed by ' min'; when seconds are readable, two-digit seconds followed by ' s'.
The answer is 4 h 07 min
